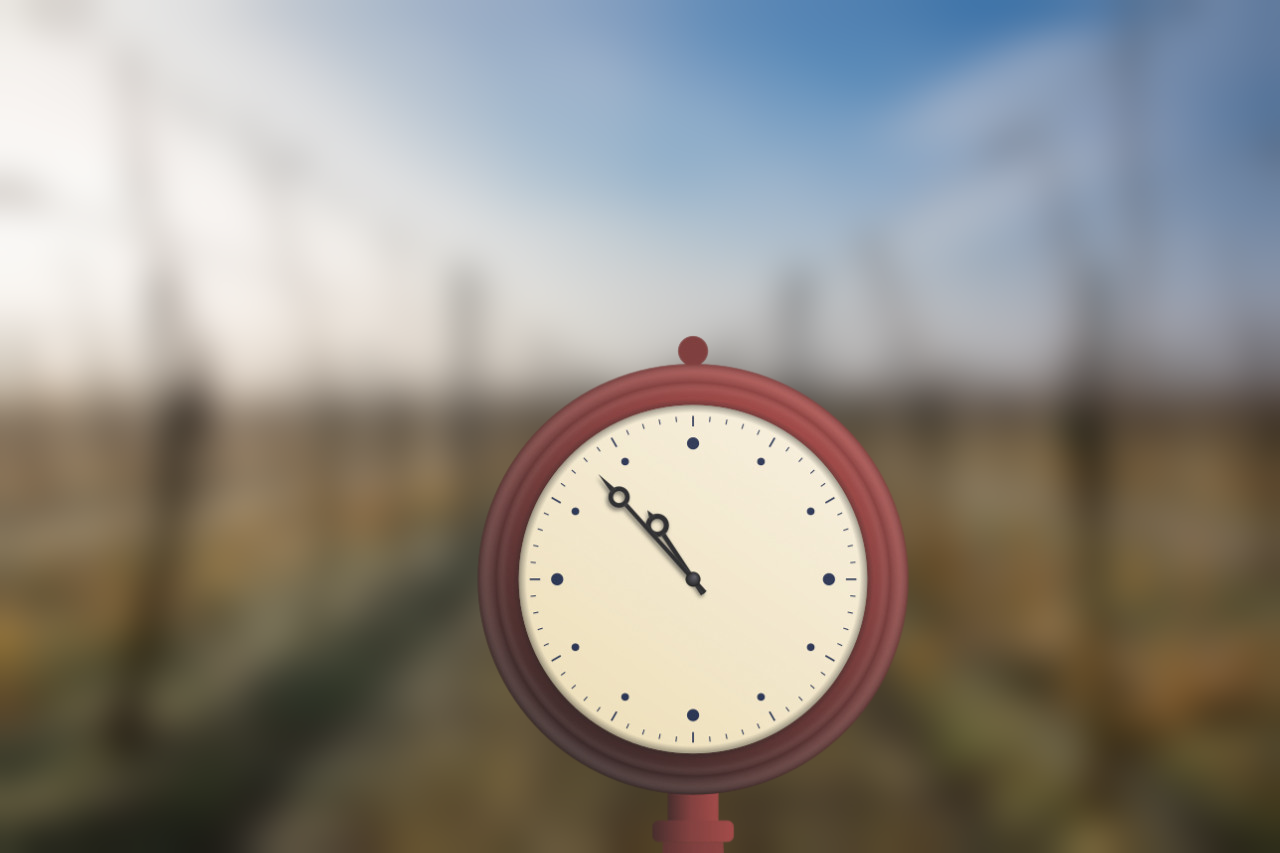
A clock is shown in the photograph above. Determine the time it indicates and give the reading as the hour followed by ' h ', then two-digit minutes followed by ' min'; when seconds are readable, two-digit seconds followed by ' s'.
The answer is 10 h 53 min
